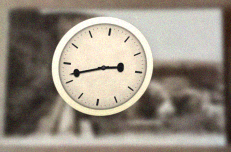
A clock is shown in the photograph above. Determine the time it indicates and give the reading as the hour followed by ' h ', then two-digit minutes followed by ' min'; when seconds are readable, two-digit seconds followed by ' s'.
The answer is 2 h 42 min
